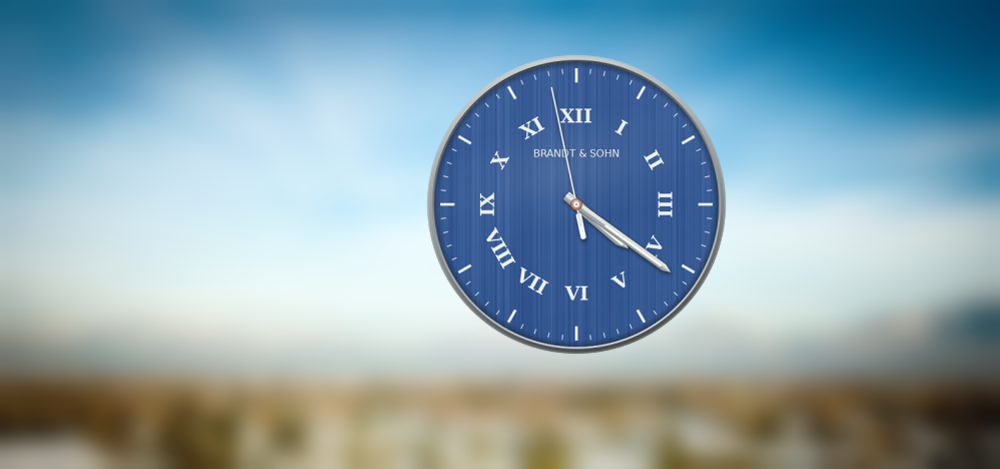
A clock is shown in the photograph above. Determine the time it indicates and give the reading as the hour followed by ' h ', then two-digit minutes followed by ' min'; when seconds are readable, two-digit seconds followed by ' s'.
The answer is 4 h 20 min 58 s
